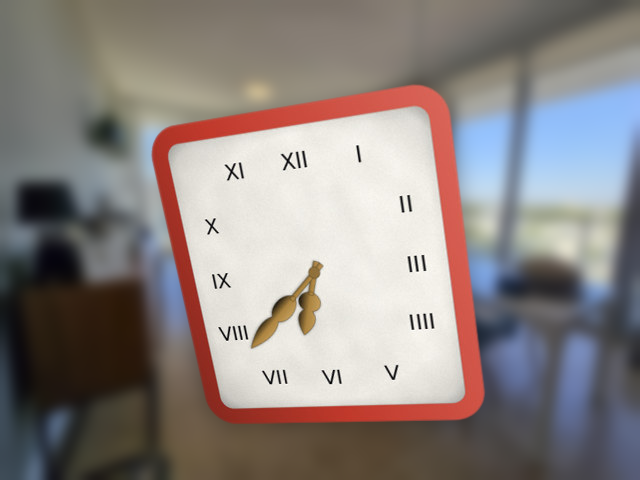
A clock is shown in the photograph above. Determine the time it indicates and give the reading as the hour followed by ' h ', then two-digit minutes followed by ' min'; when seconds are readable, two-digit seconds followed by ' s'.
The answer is 6 h 38 min
